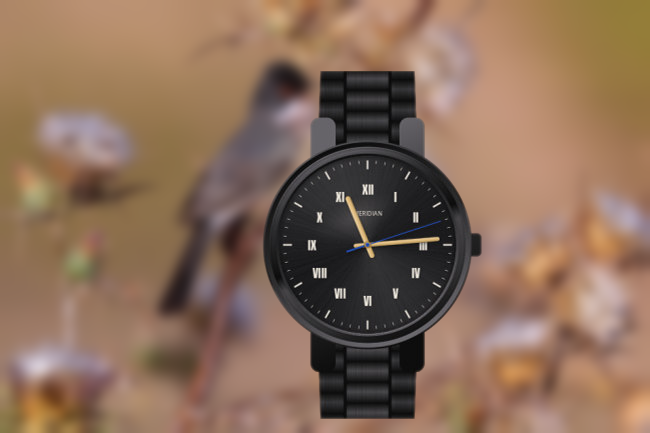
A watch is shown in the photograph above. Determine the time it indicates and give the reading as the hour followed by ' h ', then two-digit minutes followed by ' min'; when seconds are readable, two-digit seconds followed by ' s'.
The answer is 11 h 14 min 12 s
